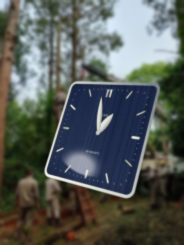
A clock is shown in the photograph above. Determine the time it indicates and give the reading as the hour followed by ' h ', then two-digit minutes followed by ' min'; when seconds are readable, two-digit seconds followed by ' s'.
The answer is 12 h 58 min
